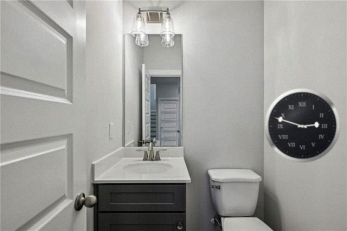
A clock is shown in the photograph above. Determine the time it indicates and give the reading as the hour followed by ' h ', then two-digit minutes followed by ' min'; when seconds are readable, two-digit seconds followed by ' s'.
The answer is 2 h 48 min
